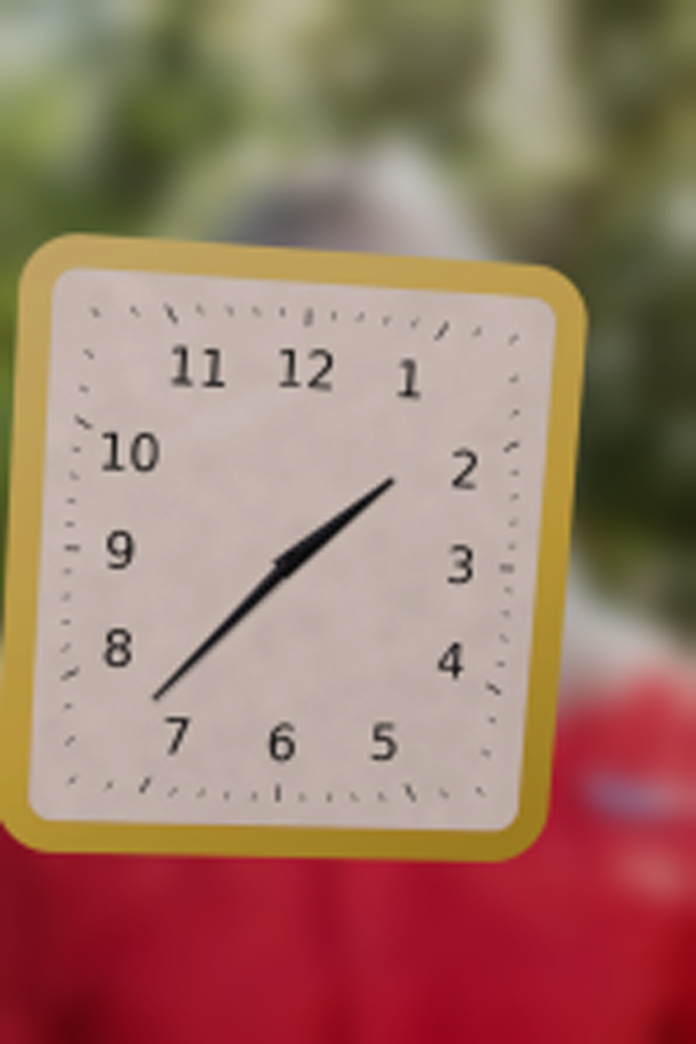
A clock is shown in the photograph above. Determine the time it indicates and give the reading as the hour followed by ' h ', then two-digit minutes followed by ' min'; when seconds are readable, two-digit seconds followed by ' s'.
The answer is 1 h 37 min
